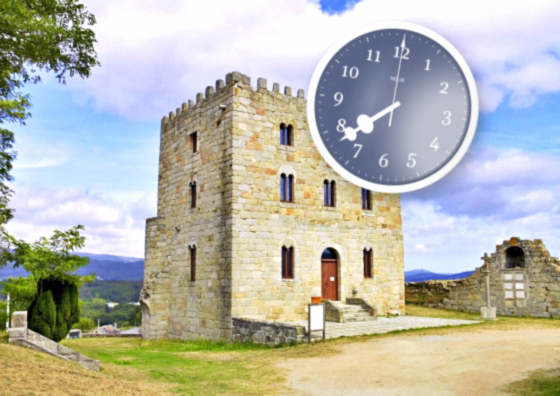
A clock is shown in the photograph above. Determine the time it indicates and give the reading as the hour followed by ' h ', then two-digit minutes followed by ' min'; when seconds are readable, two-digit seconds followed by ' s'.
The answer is 7 h 38 min 00 s
